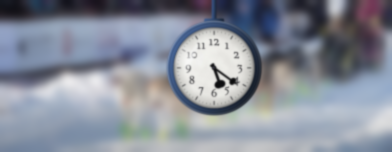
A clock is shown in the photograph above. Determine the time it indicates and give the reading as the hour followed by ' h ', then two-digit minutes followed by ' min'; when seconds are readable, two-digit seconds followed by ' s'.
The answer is 5 h 21 min
